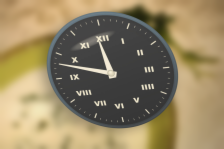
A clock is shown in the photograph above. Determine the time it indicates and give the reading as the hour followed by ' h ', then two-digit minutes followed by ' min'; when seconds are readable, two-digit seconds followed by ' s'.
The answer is 11 h 48 min
